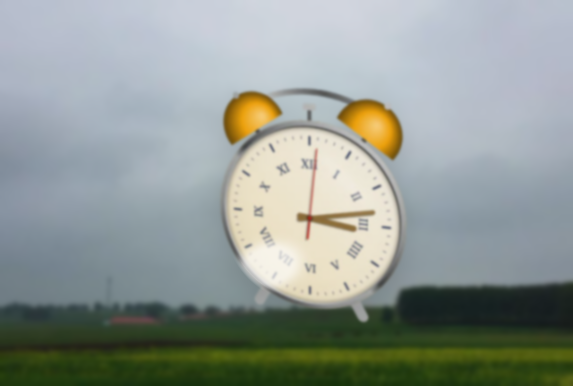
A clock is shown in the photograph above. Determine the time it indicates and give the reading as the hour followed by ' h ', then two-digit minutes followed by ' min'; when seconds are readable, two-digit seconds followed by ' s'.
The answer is 3 h 13 min 01 s
